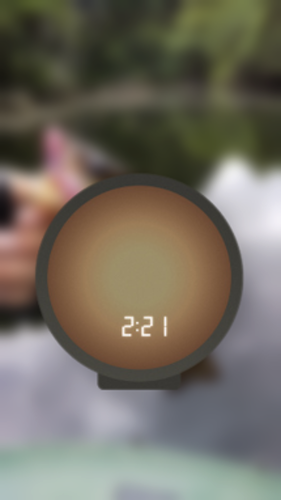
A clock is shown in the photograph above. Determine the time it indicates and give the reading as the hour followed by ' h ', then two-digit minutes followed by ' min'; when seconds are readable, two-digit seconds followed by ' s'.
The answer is 2 h 21 min
